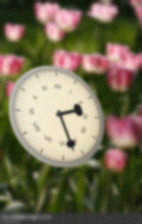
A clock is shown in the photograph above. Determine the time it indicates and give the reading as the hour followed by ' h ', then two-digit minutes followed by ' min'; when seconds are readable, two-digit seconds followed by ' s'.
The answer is 2 h 27 min
